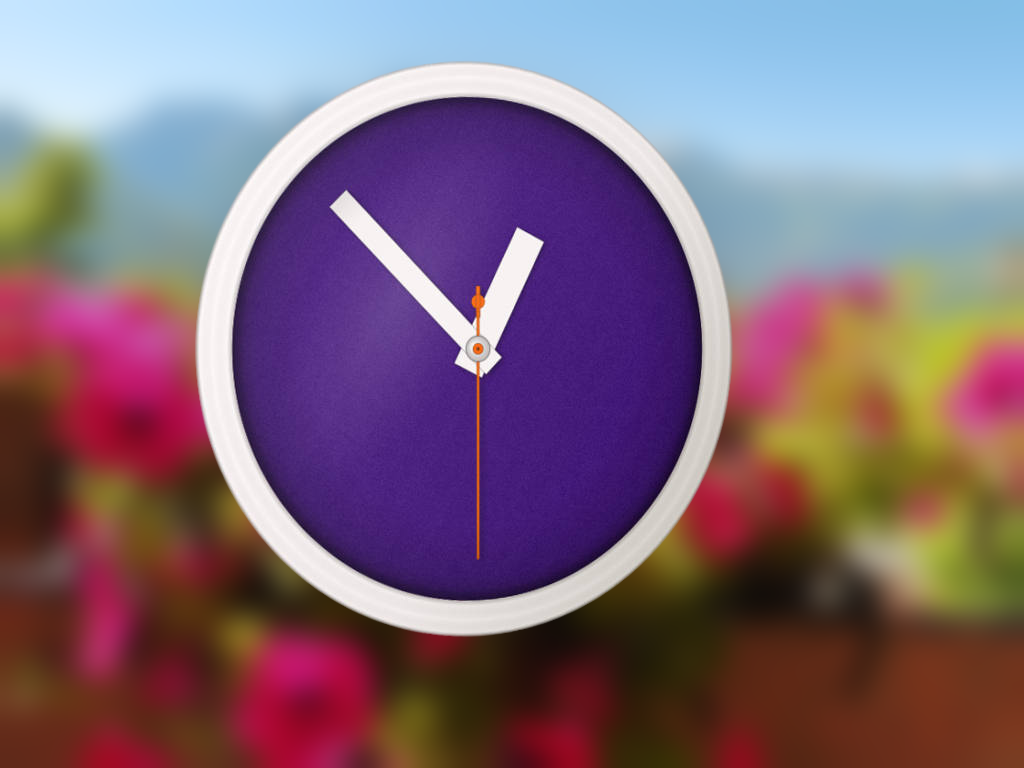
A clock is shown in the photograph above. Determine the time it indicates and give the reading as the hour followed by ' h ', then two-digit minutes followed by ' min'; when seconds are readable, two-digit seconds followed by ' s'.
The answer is 12 h 52 min 30 s
